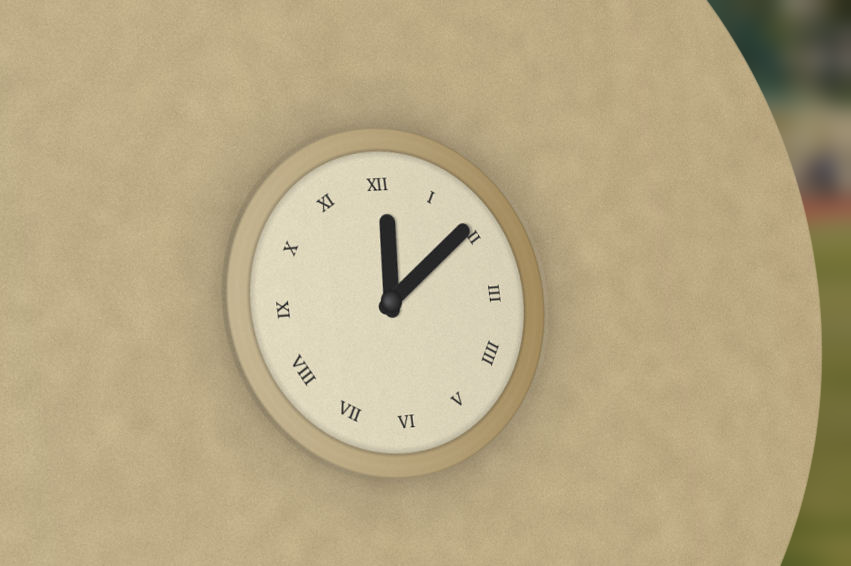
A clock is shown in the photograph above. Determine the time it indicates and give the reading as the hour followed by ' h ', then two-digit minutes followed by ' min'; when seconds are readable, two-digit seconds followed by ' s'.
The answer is 12 h 09 min
